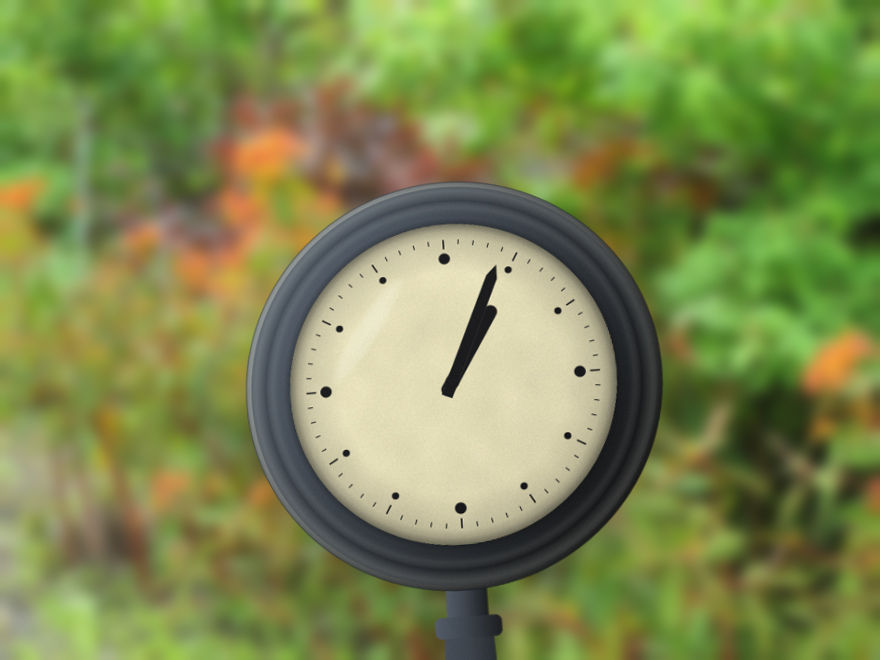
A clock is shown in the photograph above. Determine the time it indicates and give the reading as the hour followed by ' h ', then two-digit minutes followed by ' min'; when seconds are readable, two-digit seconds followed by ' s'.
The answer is 1 h 04 min
